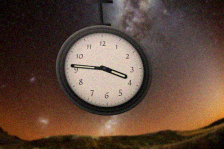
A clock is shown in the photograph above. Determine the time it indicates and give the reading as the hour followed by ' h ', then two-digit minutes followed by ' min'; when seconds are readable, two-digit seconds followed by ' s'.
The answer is 3 h 46 min
